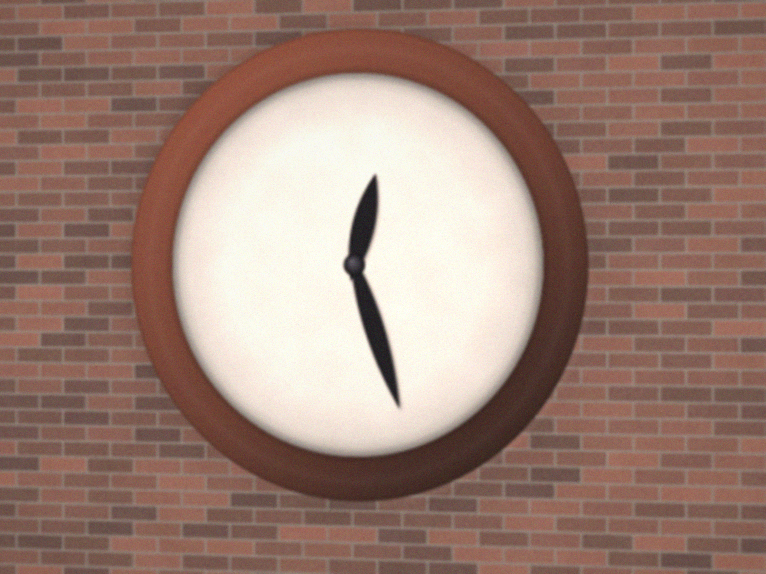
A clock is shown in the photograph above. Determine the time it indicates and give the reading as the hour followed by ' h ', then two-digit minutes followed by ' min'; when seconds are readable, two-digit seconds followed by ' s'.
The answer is 12 h 27 min
